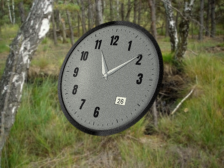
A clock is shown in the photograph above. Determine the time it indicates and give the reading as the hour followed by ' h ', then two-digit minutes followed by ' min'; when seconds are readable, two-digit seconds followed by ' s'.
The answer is 11 h 09 min
